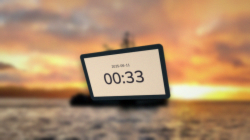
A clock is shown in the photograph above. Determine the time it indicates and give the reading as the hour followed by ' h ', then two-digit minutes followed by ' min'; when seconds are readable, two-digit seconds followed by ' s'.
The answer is 0 h 33 min
